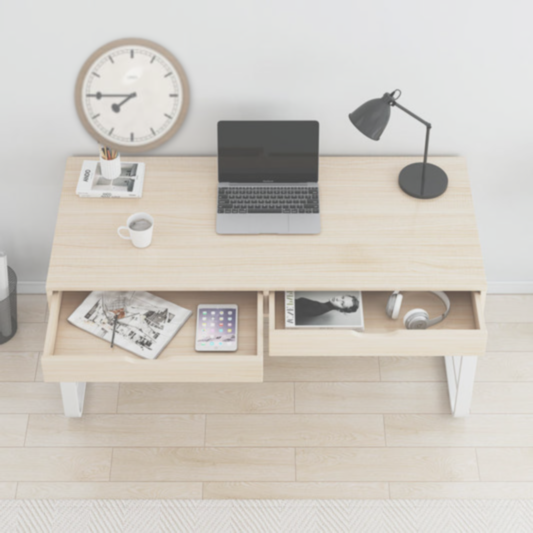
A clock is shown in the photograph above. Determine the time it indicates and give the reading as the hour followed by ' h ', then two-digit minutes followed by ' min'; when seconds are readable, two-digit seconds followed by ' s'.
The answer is 7 h 45 min
